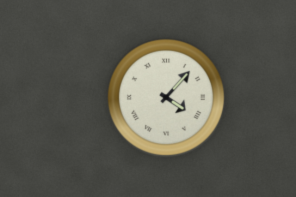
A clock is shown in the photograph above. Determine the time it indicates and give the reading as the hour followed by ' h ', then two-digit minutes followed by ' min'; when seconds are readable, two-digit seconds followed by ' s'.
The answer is 4 h 07 min
